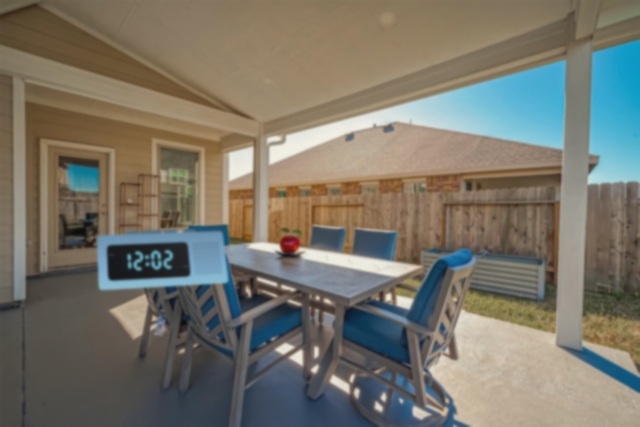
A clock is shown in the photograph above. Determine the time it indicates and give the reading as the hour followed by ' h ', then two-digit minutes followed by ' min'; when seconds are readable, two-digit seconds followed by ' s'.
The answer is 12 h 02 min
